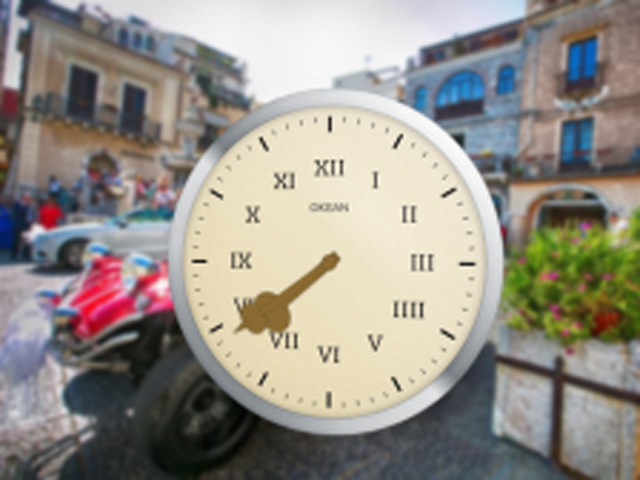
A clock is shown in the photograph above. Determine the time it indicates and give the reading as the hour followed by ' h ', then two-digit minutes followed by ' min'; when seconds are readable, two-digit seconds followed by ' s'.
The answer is 7 h 39 min
